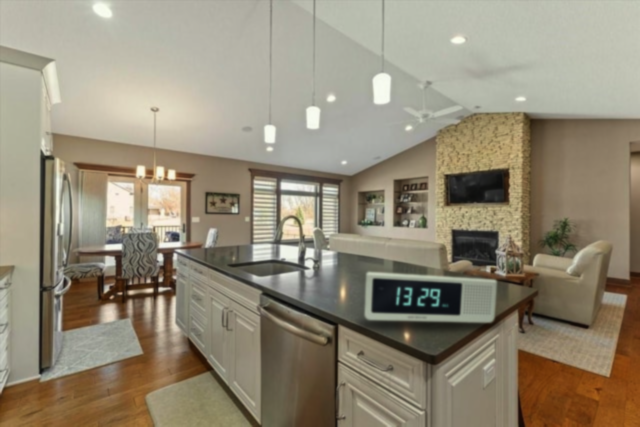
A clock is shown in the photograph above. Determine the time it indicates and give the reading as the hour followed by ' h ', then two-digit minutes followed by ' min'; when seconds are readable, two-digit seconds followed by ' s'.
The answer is 13 h 29 min
